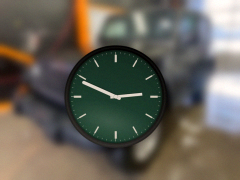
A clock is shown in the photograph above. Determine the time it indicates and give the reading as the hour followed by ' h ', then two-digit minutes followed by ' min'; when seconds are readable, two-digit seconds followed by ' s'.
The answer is 2 h 49 min
